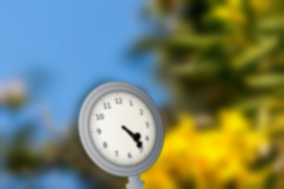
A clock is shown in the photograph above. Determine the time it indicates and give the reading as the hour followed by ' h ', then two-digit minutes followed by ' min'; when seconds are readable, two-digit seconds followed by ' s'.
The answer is 4 h 24 min
